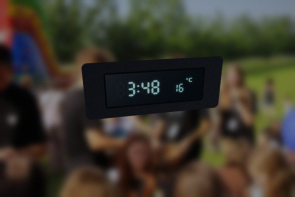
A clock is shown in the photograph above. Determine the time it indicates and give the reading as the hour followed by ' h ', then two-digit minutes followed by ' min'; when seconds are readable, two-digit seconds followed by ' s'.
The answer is 3 h 48 min
